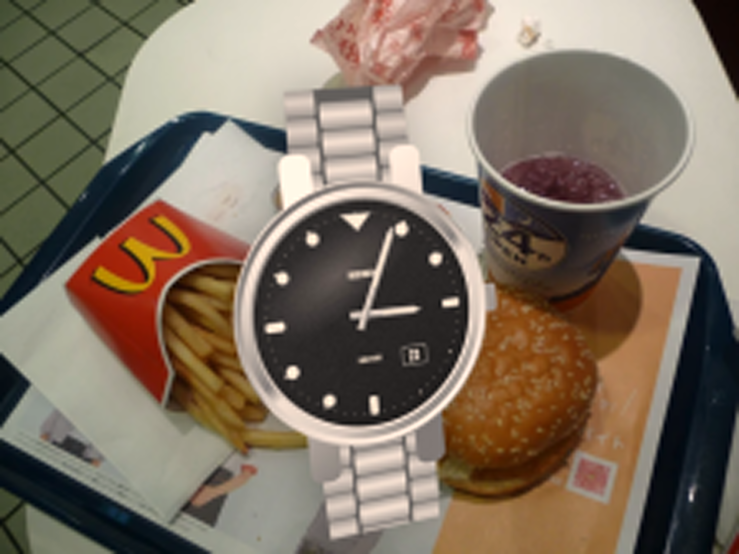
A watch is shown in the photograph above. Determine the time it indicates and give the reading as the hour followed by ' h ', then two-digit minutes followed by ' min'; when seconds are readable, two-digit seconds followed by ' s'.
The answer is 3 h 04 min
